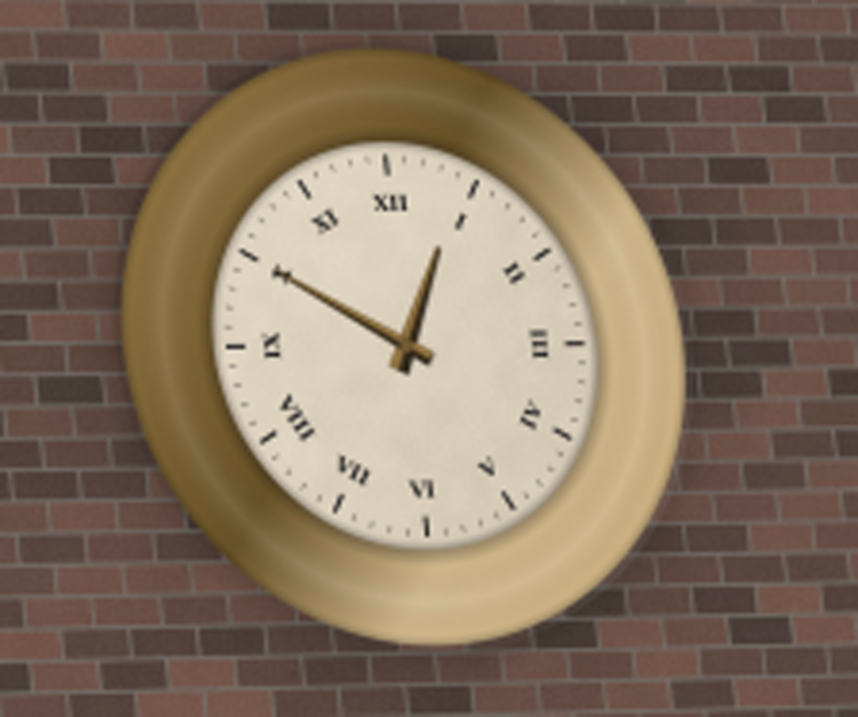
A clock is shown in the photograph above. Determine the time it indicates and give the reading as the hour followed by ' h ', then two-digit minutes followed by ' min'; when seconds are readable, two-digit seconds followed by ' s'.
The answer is 12 h 50 min
